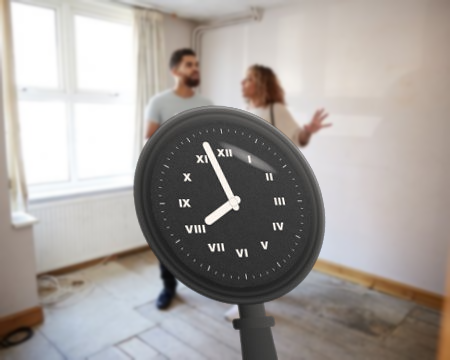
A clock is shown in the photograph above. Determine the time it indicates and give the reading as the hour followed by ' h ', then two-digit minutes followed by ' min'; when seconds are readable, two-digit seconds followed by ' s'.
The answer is 7 h 57 min
